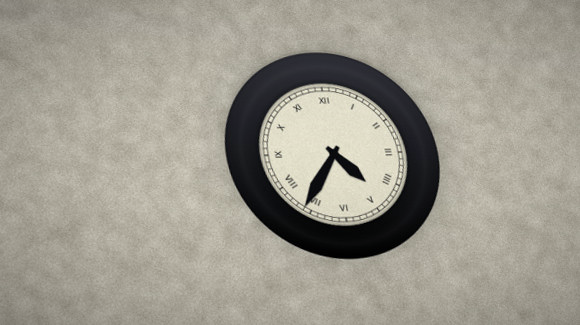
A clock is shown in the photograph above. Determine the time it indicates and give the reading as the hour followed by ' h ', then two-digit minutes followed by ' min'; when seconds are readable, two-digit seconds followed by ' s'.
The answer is 4 h 36 min
